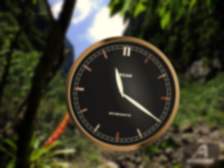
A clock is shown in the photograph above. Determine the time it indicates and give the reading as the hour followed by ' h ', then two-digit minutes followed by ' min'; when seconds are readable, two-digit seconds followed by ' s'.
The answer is 11 h 20 min
